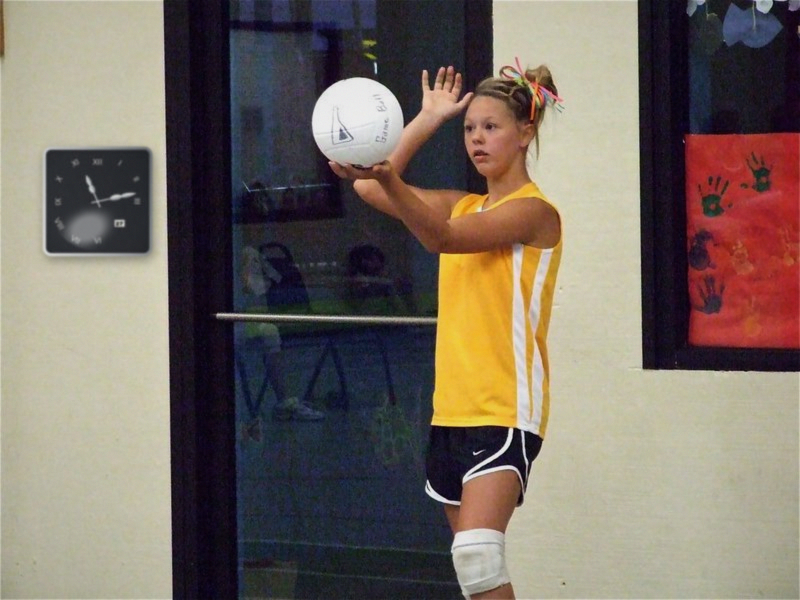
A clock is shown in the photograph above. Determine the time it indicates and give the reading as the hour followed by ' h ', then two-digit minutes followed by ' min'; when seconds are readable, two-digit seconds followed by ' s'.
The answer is 11 h 13 min
